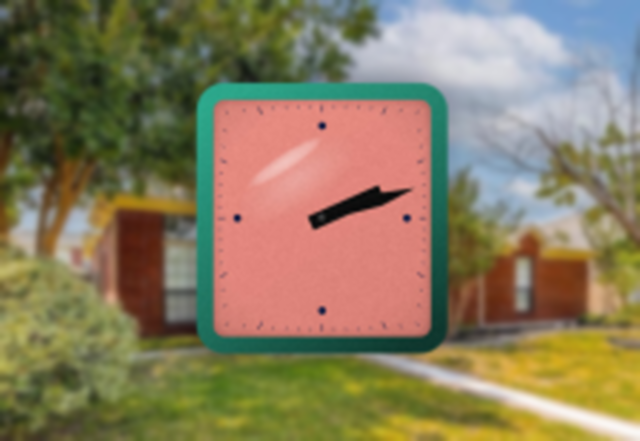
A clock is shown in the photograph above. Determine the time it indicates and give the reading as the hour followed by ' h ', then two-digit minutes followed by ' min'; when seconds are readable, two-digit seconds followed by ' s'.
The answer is 2 h 12 min
